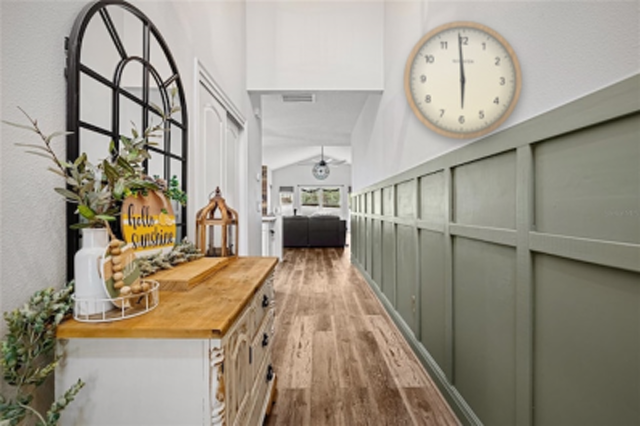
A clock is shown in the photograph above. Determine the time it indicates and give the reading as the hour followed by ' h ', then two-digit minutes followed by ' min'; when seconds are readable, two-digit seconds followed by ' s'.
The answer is 5 h 59 min
